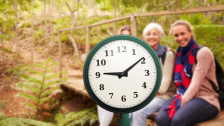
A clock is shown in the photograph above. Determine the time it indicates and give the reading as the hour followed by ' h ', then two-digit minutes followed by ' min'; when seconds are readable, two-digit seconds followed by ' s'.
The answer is 9 h 09 min
